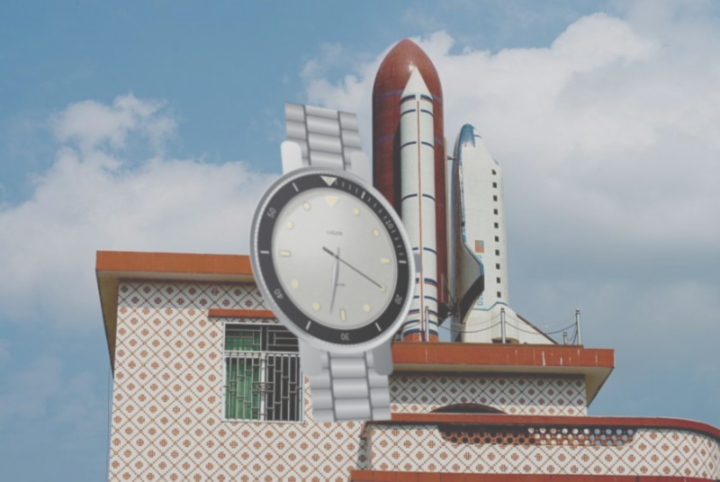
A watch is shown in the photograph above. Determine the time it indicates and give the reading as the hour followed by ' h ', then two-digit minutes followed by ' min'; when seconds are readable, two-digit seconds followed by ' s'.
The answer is 6 h 32 min 20 s
